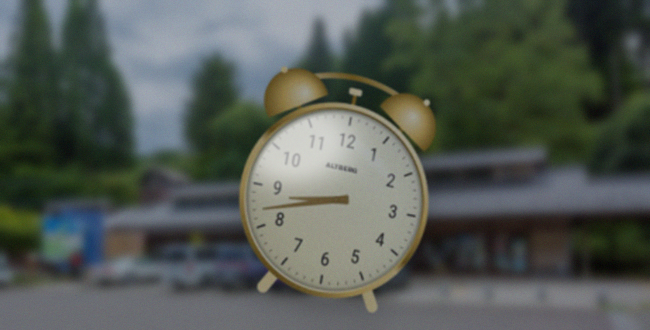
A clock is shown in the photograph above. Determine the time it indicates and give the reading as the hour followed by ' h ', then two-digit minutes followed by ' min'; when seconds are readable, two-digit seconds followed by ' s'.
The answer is 8 h 42 min
